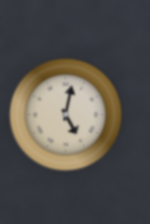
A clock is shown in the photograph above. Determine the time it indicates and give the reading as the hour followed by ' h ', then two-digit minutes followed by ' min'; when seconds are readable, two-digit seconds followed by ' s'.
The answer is 5 h 02 min
